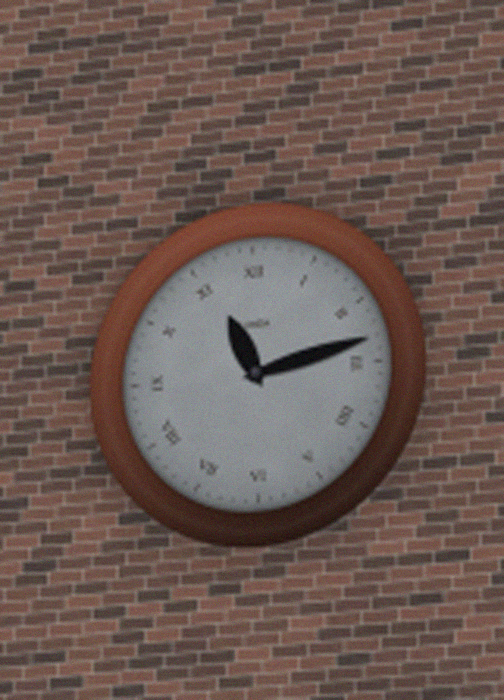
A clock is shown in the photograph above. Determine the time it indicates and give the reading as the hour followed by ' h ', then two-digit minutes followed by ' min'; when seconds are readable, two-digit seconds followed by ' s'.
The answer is 11 h 13 min
